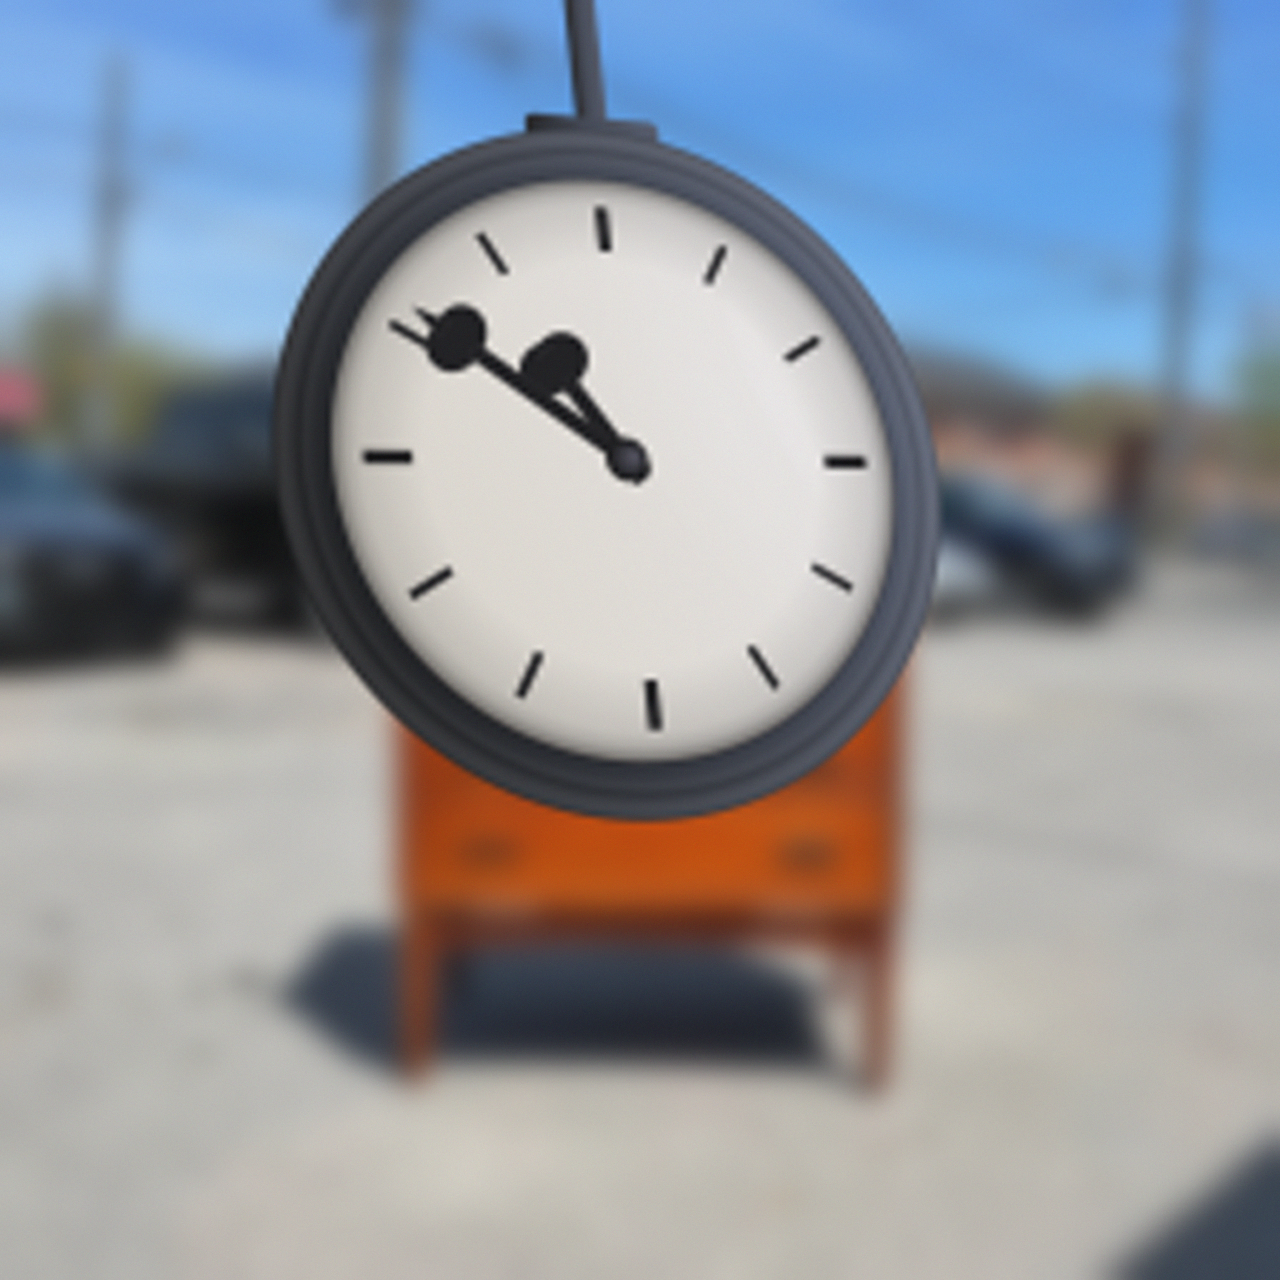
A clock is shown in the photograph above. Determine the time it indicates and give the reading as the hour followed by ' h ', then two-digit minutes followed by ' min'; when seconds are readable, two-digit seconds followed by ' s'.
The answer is 10 h 51 min
